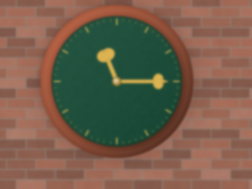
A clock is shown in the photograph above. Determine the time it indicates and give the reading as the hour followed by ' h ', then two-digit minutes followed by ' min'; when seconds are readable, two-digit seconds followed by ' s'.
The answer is 11 h 15 min
